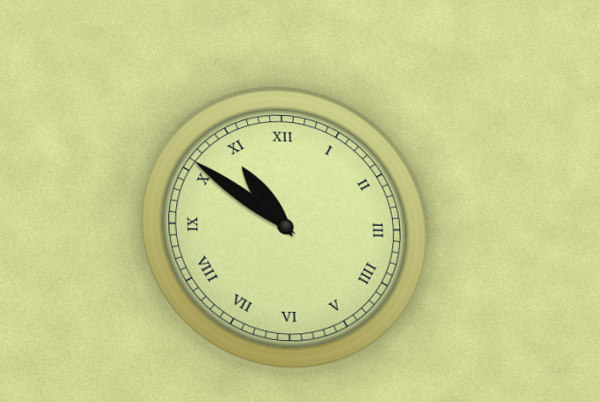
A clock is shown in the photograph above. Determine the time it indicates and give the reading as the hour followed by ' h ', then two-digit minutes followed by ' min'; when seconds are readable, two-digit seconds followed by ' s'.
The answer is 10 h 51 min
